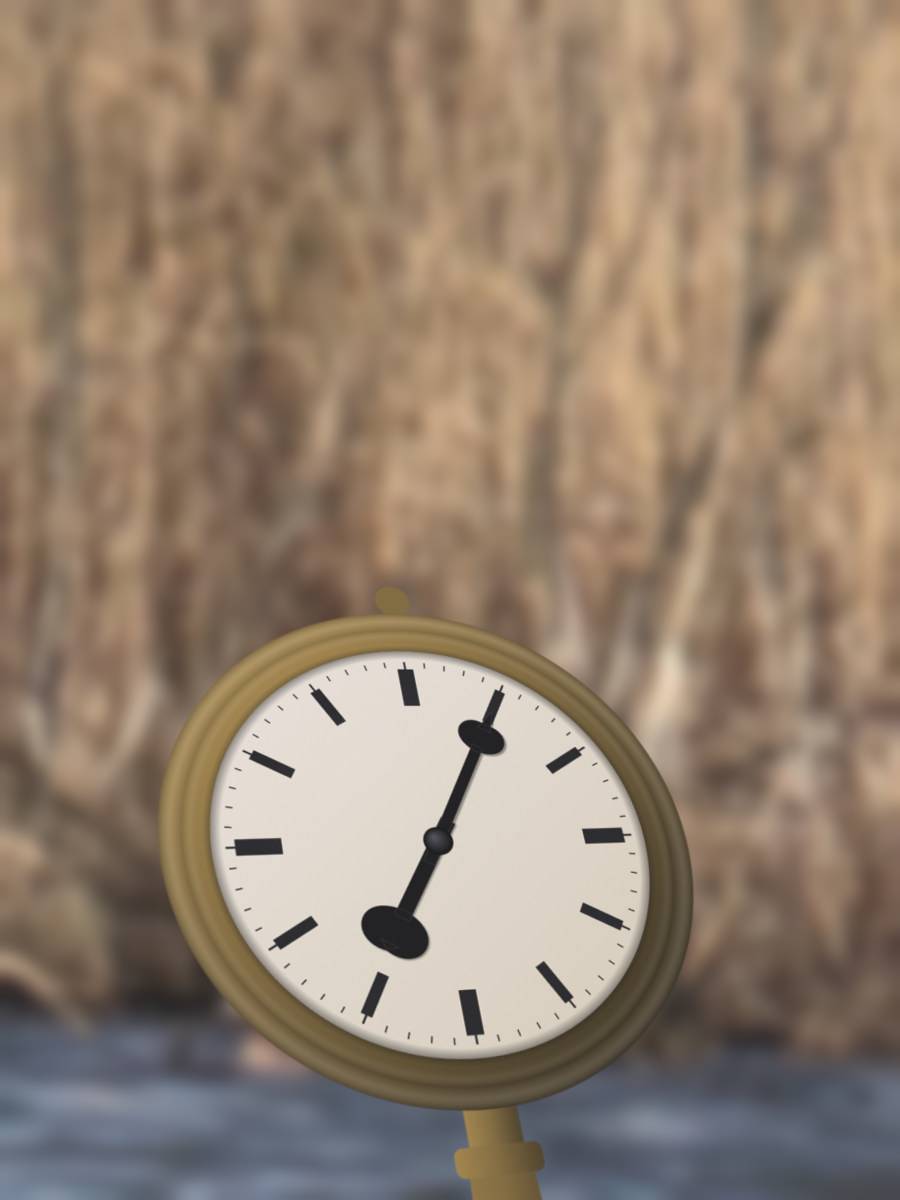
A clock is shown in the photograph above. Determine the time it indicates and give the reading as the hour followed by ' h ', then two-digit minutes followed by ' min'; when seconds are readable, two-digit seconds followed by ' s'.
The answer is 7 h 05 min
